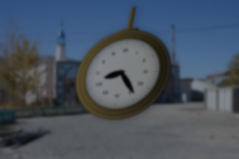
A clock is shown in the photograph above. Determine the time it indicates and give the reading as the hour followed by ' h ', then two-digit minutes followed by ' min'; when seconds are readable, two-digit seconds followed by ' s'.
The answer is 8 h 24 min
